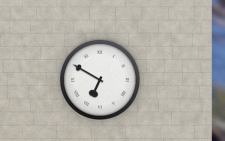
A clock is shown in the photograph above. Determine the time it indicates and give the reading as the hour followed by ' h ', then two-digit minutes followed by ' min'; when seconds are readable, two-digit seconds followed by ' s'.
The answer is 6 h 50 min
